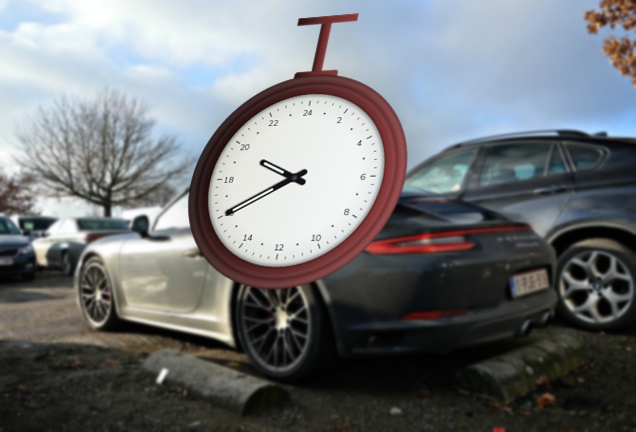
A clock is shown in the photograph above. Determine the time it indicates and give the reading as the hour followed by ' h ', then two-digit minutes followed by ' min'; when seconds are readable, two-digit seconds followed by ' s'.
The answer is 19 h 40 min
